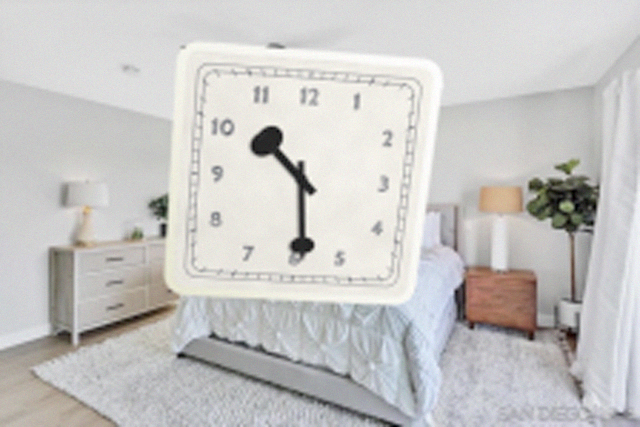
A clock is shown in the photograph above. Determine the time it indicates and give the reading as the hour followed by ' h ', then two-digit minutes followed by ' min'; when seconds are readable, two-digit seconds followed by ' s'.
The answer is 10 h 29 min
